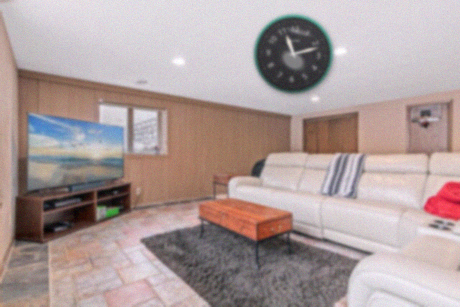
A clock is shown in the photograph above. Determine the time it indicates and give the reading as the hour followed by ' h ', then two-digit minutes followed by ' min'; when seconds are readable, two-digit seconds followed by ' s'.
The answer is 11 h 12 min
